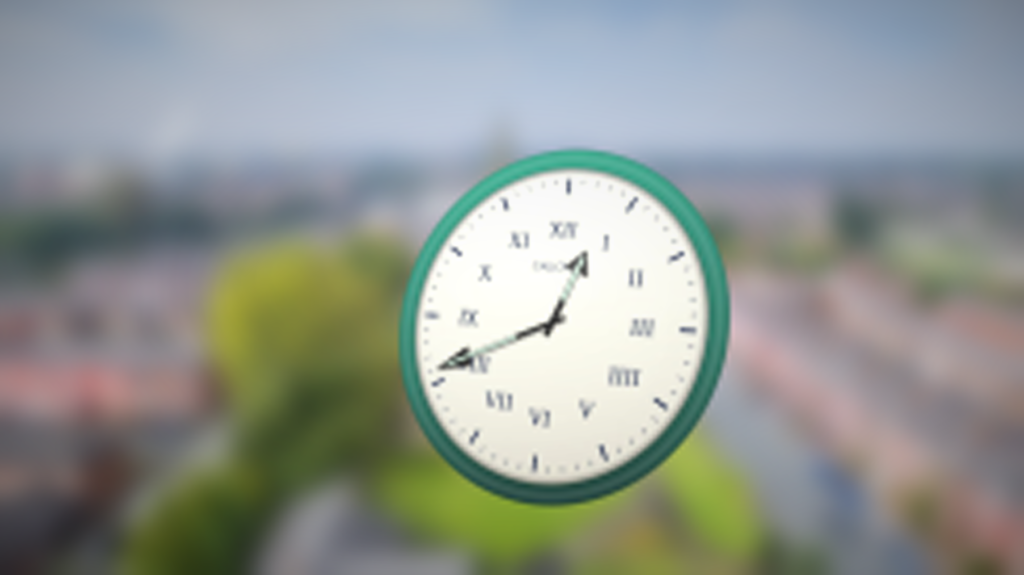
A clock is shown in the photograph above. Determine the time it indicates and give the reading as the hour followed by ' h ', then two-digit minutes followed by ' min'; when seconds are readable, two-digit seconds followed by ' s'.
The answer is 12 h 41 min
